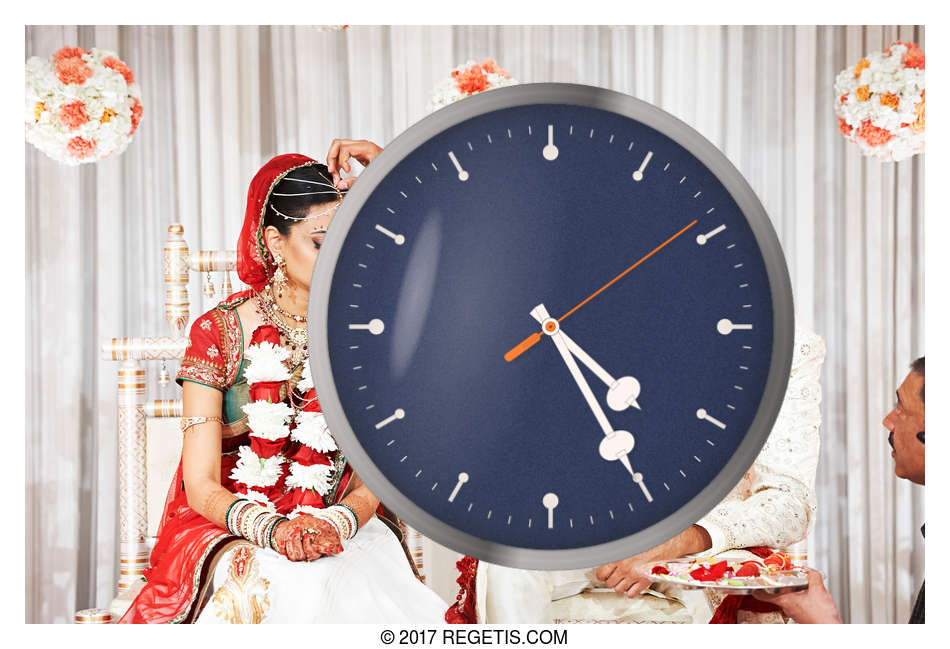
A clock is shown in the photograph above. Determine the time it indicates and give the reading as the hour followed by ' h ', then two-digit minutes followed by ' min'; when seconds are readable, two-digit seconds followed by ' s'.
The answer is 4 h 25 min 09 s
